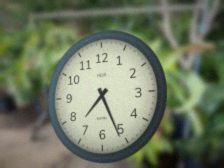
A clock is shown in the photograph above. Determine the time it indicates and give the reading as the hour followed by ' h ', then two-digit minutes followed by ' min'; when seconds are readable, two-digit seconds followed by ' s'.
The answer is 7 h 26 min
